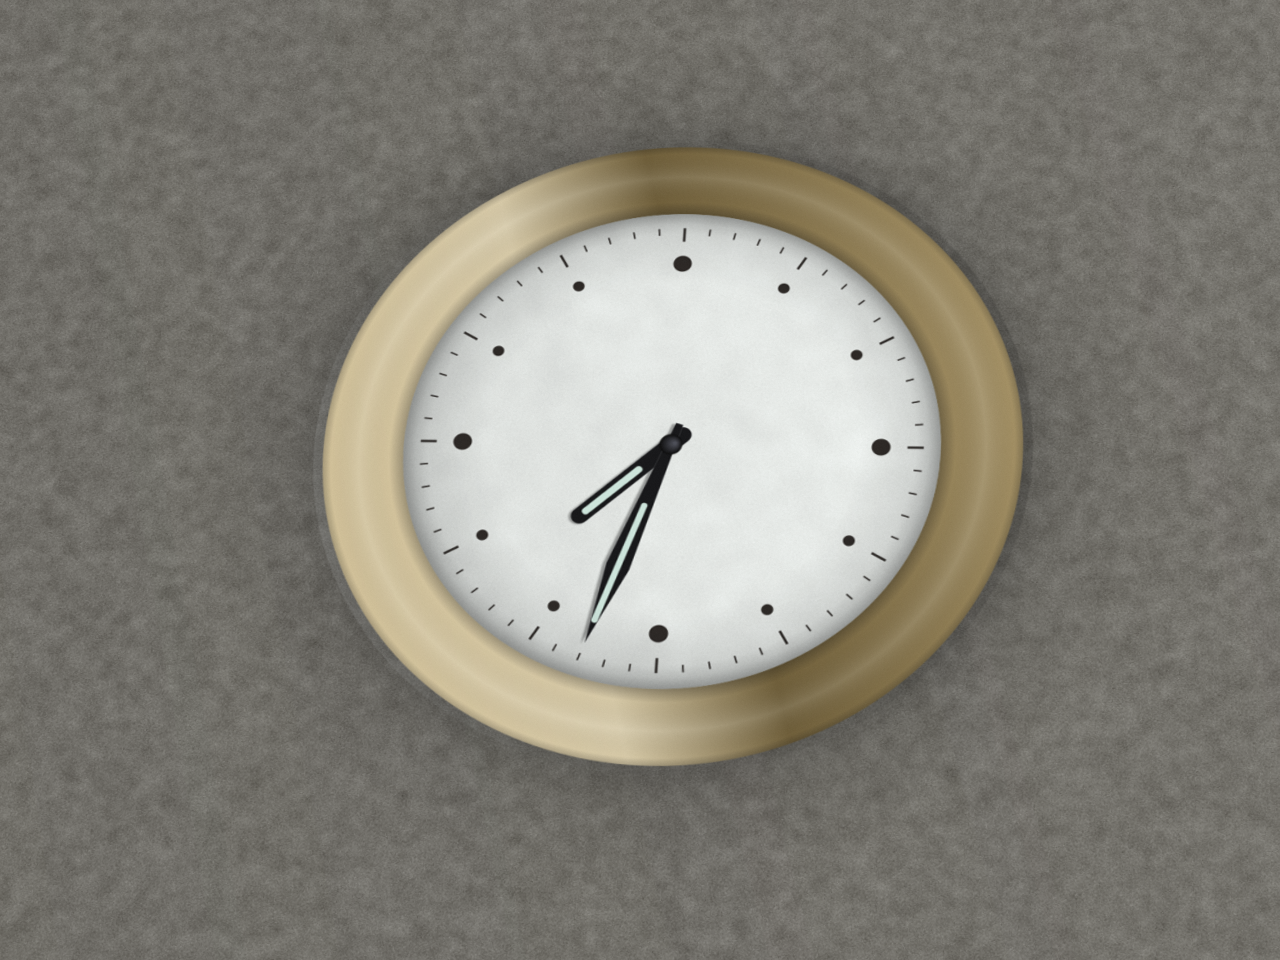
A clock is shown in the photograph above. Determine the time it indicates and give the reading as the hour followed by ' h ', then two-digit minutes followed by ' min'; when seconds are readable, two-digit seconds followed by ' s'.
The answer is 7 h 33 min
